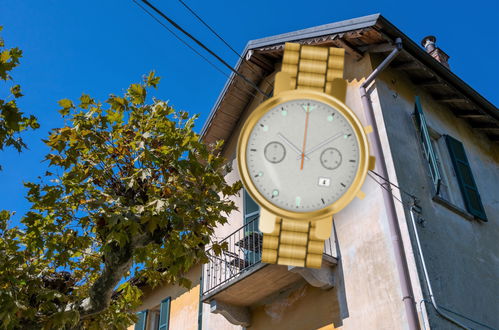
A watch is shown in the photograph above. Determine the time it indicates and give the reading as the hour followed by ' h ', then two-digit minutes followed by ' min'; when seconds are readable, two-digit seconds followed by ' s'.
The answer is 10 h 09 min
